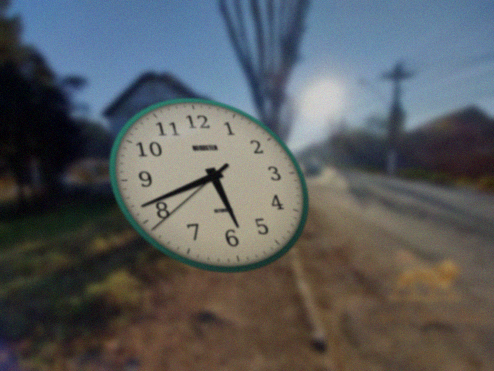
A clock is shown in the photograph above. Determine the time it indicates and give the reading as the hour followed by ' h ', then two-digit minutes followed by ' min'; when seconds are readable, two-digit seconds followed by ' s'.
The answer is 5 h 41 min 39 s
